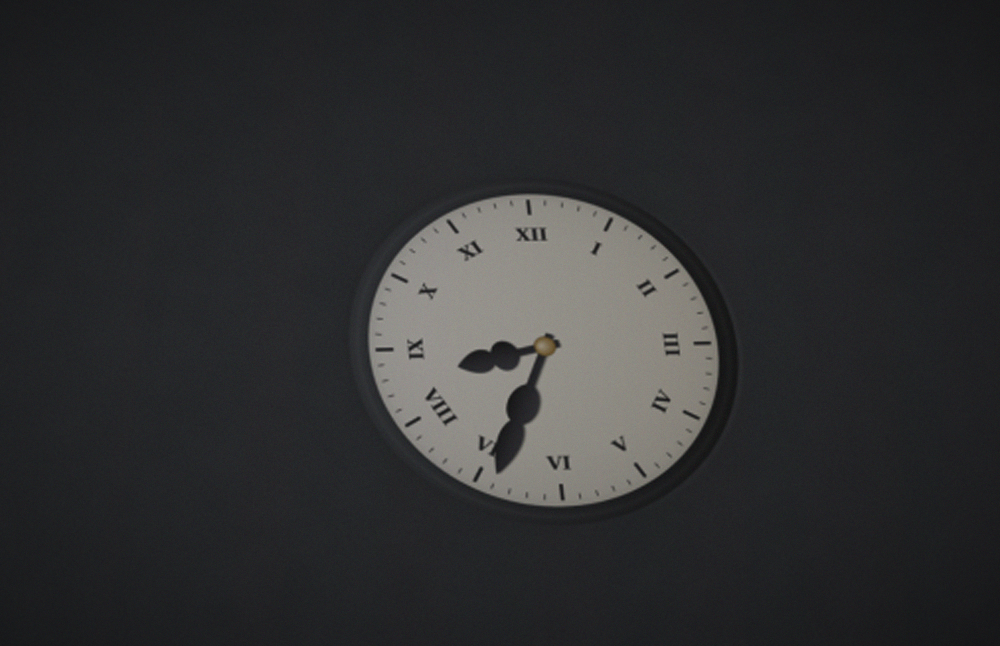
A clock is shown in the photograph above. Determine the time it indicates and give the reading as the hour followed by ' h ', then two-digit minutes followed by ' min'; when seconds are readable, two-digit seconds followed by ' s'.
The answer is 8 h 34 min
